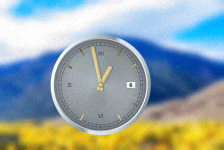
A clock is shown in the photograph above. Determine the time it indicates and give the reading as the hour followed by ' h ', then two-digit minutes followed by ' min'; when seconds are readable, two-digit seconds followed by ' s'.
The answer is 12 h 58 min
